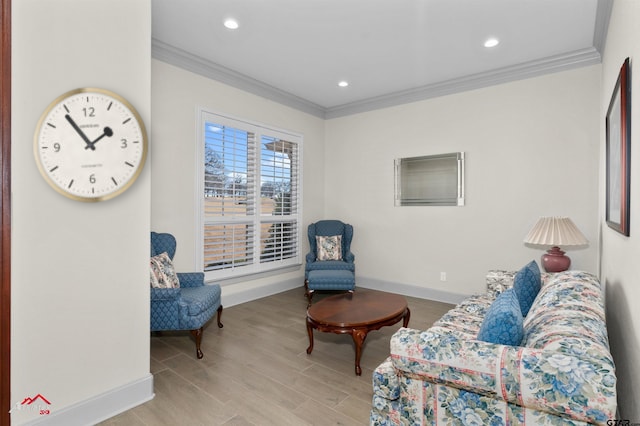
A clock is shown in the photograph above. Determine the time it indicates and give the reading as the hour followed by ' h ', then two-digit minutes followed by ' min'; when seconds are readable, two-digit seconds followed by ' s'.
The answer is 1 h 54 min
